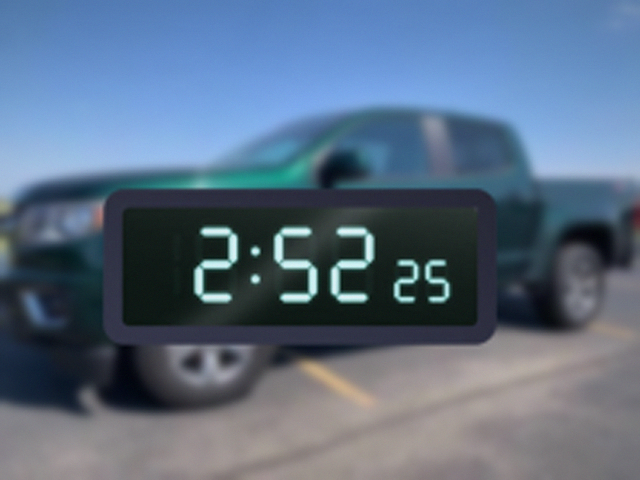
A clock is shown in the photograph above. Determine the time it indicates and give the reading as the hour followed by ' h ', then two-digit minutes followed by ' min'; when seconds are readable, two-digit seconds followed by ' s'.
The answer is 2 h 52 min 25 s
